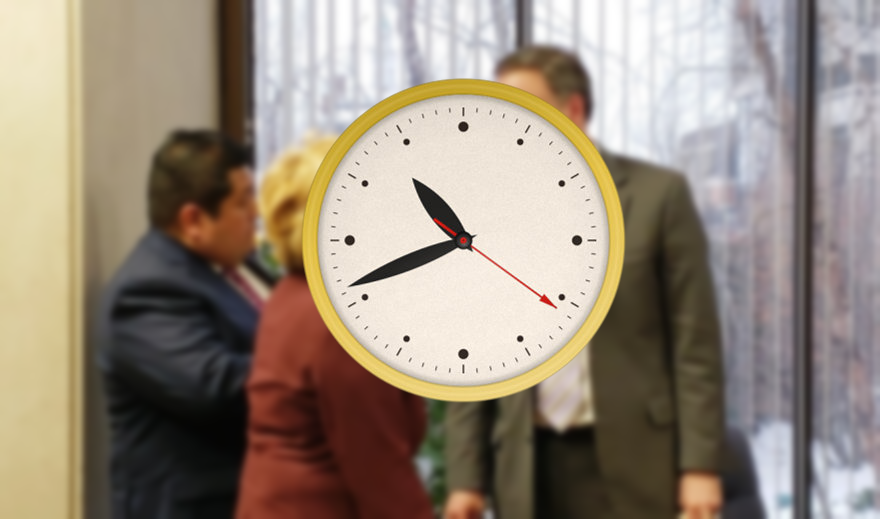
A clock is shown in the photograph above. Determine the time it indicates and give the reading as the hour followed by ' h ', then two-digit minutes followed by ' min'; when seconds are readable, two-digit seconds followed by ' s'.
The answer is 10 h 41 min 21 s
